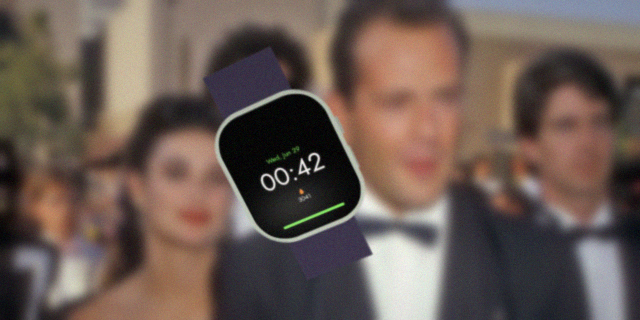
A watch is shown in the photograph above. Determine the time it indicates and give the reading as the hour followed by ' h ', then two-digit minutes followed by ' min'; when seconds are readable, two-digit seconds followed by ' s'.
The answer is 0 h 42 min
